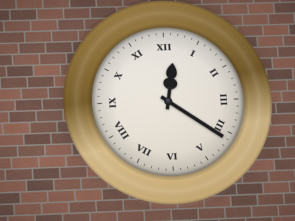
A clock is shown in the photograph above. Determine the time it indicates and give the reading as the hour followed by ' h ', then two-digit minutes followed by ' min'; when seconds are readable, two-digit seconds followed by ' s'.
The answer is 12 h 21 min
